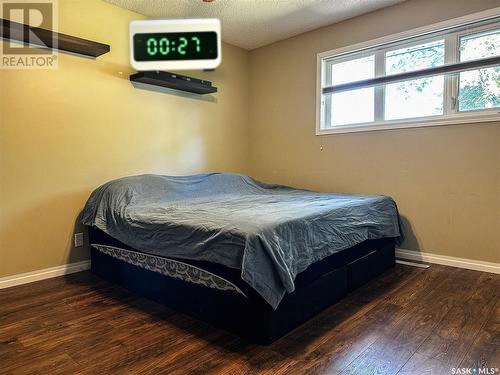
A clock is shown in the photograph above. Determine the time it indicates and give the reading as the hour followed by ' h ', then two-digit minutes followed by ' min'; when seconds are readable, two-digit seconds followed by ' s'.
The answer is 0 h 27 min
